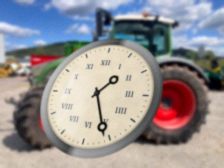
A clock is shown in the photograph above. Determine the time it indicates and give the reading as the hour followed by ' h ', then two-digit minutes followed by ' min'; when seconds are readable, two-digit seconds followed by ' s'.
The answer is 1 h 26 min
